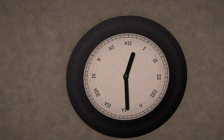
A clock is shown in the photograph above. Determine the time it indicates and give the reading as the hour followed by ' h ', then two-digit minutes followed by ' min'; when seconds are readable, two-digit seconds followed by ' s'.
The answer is 12 h 29 min
